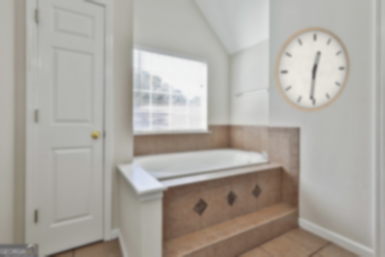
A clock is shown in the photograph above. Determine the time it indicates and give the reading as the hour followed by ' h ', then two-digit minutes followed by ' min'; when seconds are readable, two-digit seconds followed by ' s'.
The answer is 12 h 31 min
